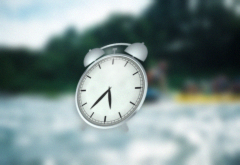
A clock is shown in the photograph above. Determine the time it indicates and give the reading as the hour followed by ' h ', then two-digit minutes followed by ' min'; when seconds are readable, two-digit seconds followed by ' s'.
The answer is 5 h 37 min
